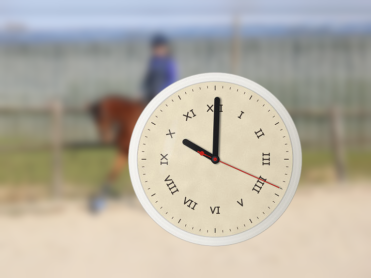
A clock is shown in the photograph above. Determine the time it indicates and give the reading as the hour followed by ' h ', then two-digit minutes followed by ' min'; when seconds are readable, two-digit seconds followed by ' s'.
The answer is 10 h 00 min 19 s
